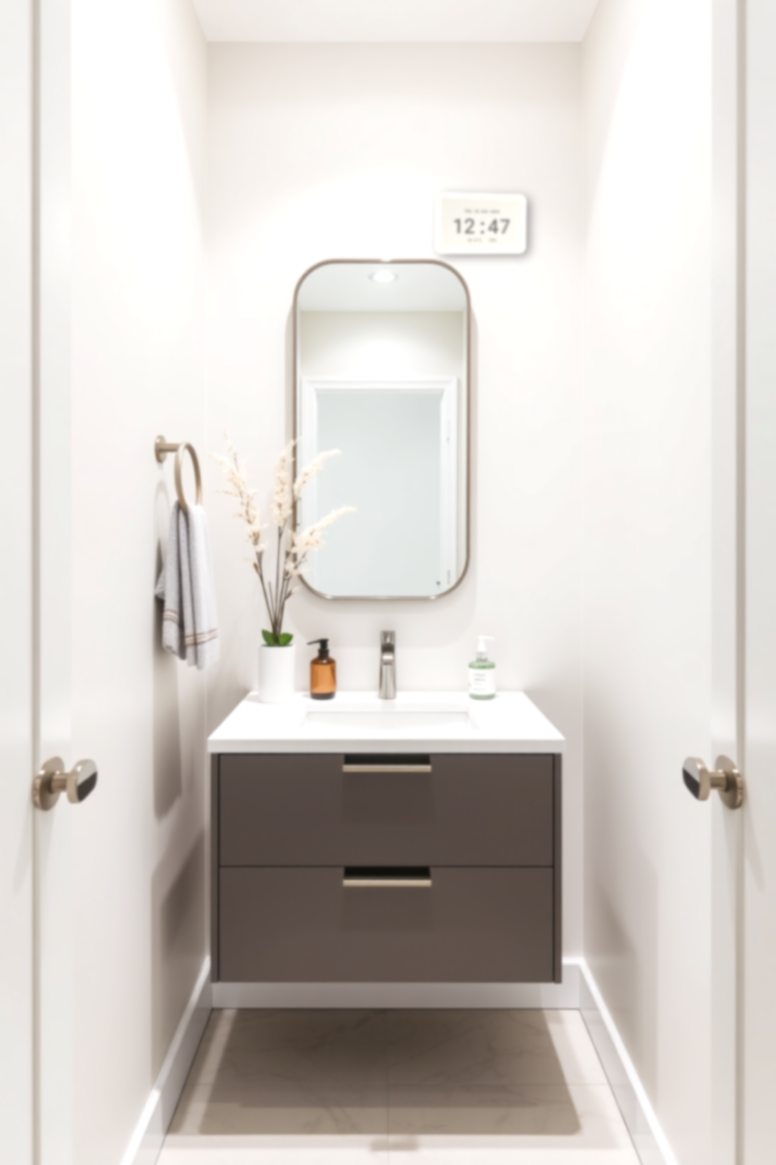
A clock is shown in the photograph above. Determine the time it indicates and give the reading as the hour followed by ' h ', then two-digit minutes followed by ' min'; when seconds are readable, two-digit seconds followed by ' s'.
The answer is 12 h 47 min
